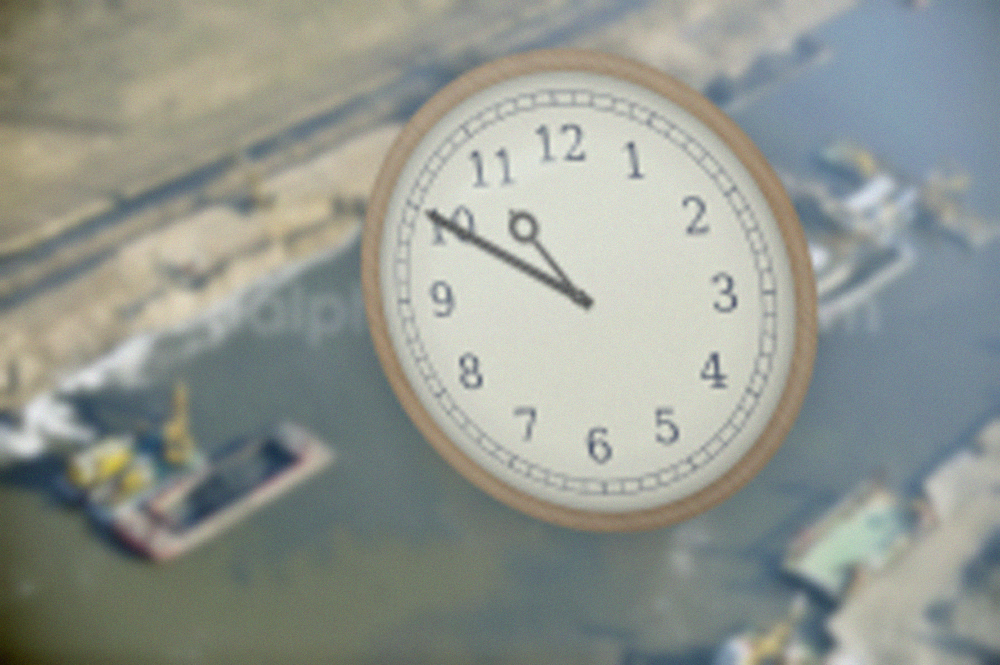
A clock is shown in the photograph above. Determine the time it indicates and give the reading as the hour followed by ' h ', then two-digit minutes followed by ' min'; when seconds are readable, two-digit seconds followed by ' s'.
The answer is 10 h 50 min
